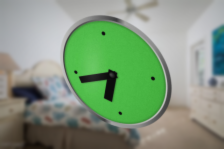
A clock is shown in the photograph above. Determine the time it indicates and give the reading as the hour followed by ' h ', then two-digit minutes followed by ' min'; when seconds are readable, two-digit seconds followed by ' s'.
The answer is 6 h 43 min
